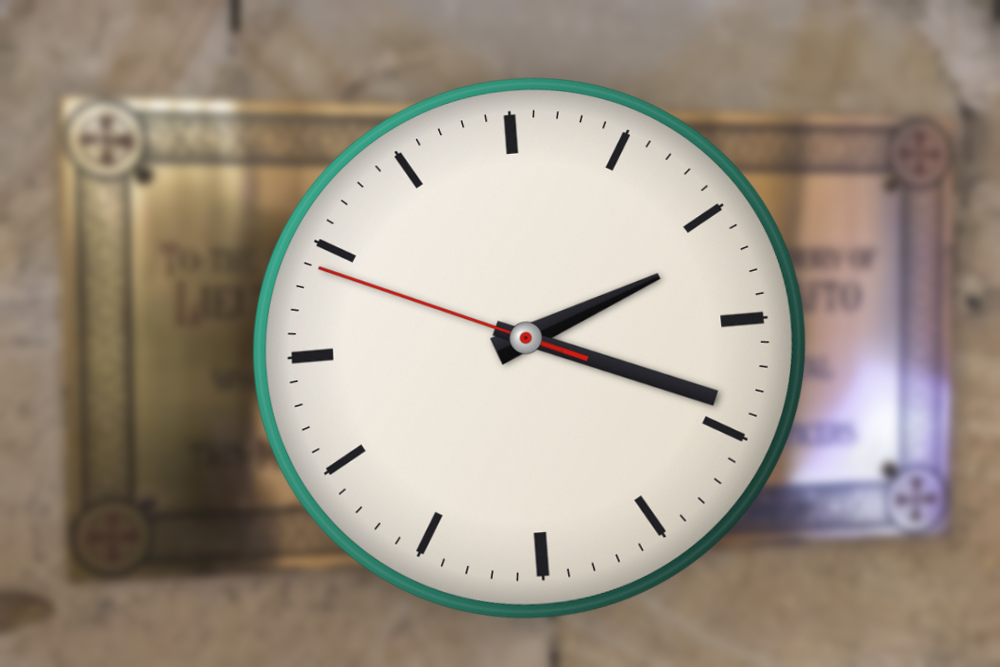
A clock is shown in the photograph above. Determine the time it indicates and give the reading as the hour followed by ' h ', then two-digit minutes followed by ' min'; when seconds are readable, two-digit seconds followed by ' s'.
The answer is 2 h 18 min 49 s
